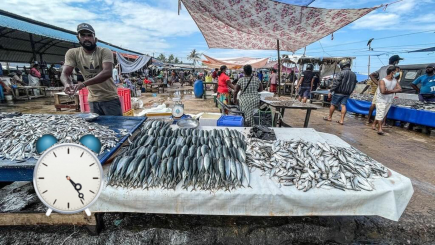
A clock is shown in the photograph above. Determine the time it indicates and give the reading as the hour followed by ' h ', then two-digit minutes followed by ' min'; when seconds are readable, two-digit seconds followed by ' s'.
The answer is 4 h 24 min
